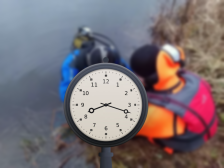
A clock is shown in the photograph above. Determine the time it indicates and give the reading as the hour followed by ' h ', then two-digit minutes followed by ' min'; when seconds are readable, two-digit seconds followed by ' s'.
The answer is 8 h 18 min
